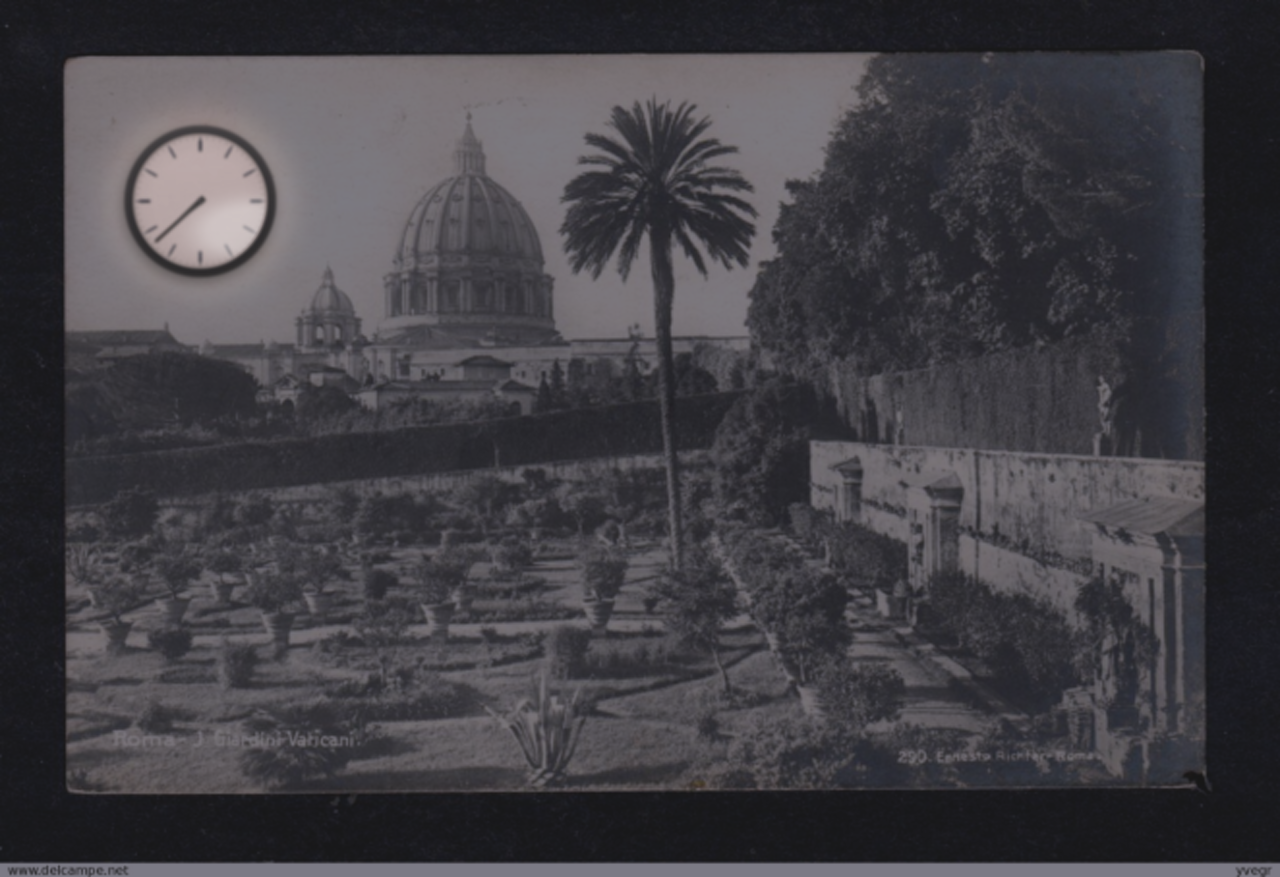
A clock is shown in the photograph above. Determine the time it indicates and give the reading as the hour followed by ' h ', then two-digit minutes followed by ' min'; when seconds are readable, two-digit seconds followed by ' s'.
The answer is 7 h 38 min
